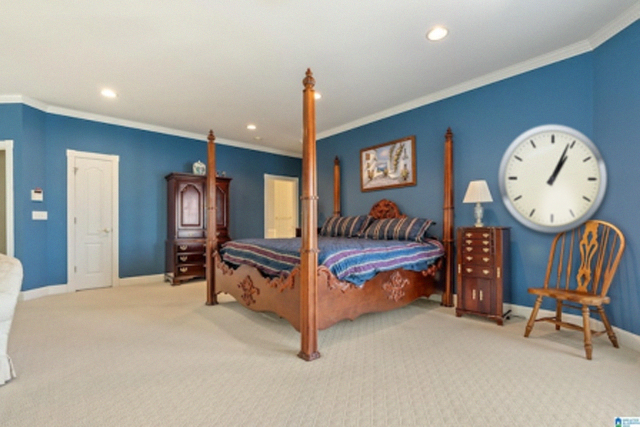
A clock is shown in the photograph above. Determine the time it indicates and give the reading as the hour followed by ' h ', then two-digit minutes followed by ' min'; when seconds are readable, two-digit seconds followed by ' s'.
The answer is 1 h 04 min
